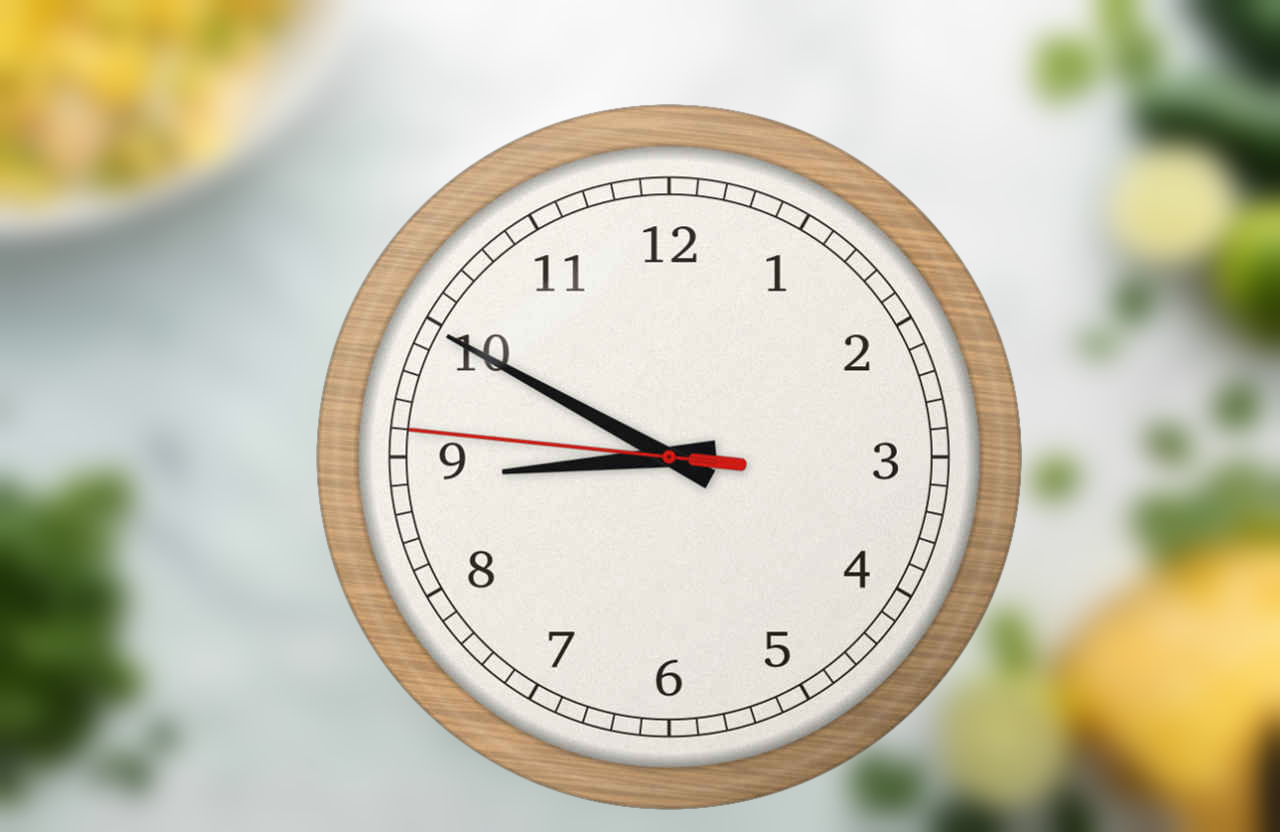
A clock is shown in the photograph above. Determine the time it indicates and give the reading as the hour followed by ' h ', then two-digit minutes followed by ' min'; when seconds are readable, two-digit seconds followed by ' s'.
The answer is 8 h 49 min 46 s
